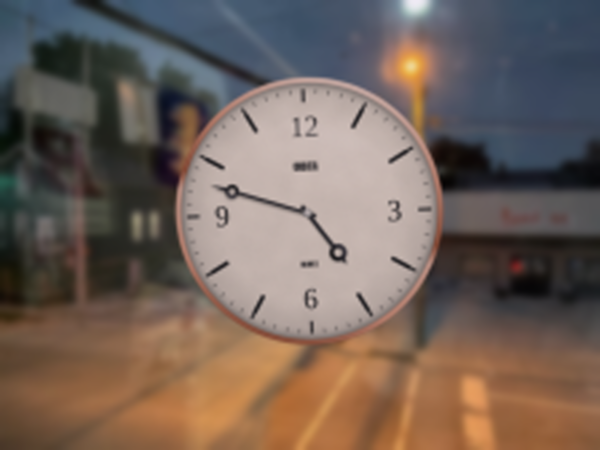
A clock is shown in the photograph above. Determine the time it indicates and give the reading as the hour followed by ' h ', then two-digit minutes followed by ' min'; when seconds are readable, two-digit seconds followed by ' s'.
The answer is 4 h 48 min
